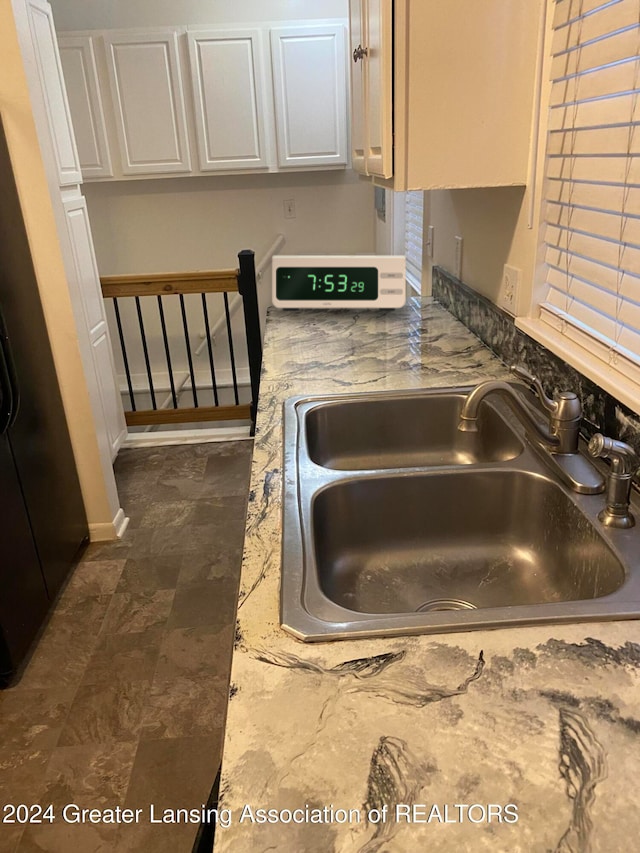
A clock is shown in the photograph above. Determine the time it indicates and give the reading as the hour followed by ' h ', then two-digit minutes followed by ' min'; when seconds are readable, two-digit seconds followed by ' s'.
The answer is 7 h 53 min 29 s
